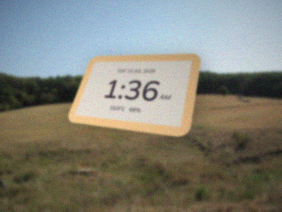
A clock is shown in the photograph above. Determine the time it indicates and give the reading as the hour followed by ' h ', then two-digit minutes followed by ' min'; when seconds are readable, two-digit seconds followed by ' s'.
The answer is 1 h 36 min
